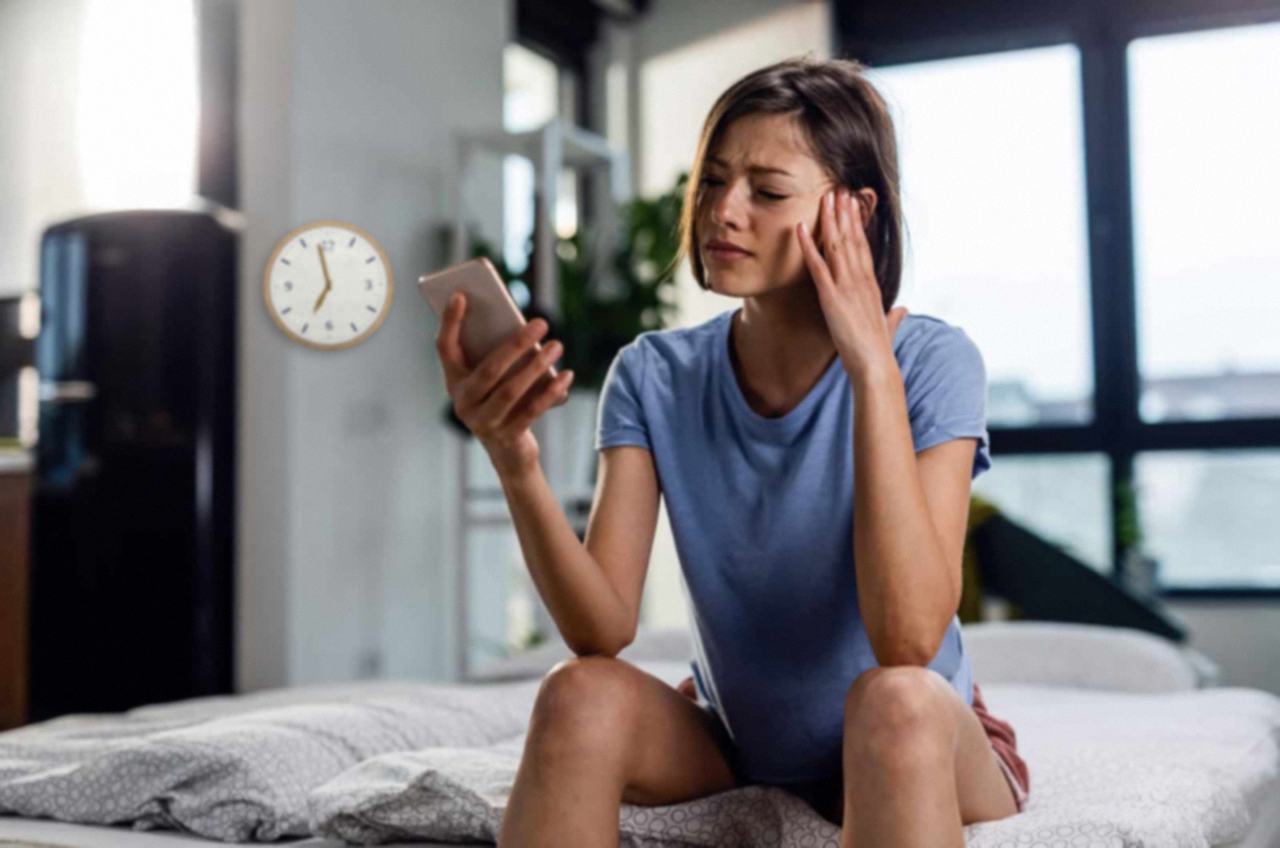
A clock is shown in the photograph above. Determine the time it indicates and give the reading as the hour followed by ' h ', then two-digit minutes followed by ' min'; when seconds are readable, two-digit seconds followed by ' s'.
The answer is 6 h 58 min
